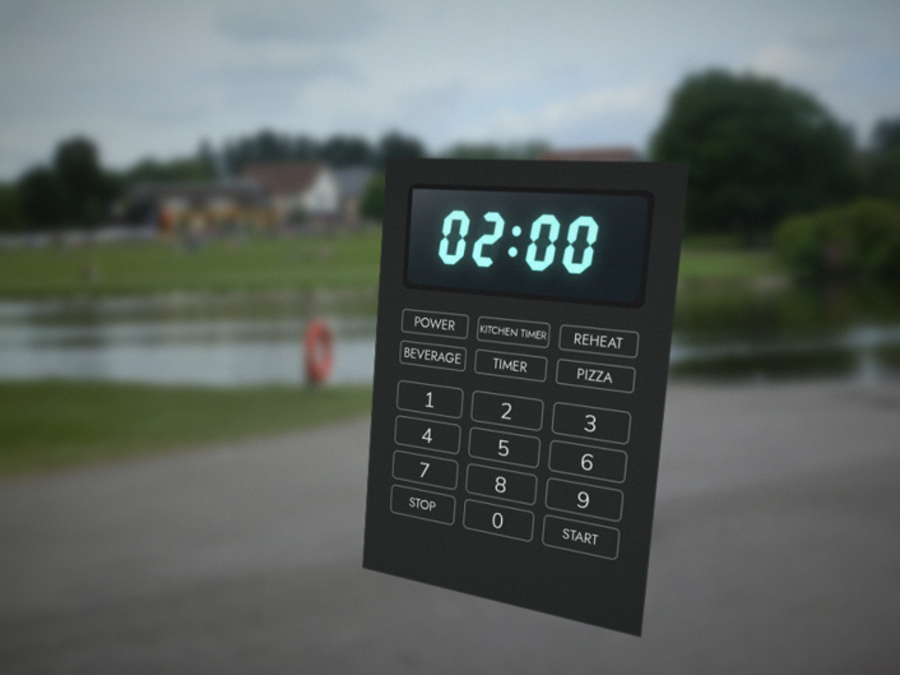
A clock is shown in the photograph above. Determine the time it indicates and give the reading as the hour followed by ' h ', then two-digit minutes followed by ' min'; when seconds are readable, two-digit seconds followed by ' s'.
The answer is 2 h 00 min
